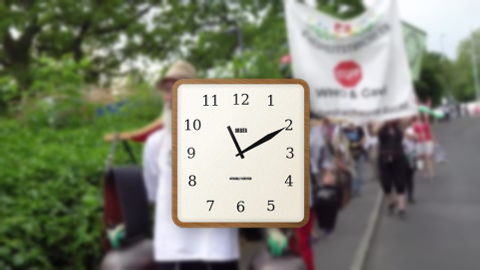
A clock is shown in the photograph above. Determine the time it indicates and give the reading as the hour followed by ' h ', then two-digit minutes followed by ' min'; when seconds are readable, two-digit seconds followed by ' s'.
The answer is 11 h 10 min
